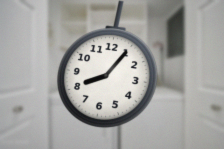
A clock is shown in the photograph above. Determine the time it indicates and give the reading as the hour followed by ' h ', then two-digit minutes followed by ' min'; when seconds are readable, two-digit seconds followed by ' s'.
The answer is 8 h 05 min
